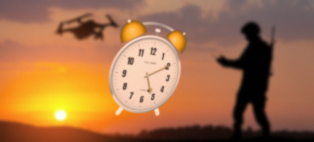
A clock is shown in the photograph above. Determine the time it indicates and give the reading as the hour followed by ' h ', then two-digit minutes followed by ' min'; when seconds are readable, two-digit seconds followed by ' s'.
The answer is 5 h 10 min
